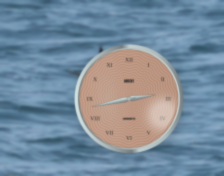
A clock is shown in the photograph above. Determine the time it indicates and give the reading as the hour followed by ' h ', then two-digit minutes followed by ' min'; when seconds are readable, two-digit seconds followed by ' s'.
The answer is 2 h 43 min
